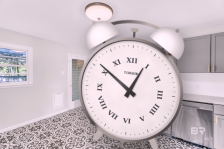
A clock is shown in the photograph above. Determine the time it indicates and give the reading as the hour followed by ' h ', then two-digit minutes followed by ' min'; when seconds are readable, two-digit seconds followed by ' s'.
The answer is 12 h 51 min
